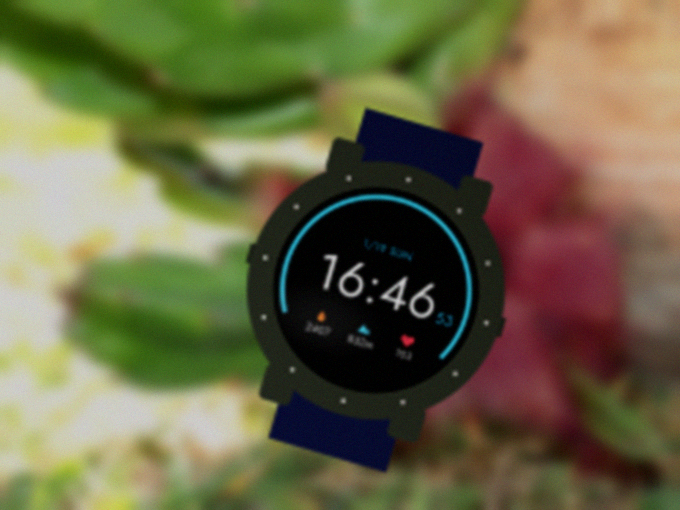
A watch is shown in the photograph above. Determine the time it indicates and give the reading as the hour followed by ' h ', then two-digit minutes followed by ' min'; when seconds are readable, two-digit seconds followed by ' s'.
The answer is 16 h 46 min
